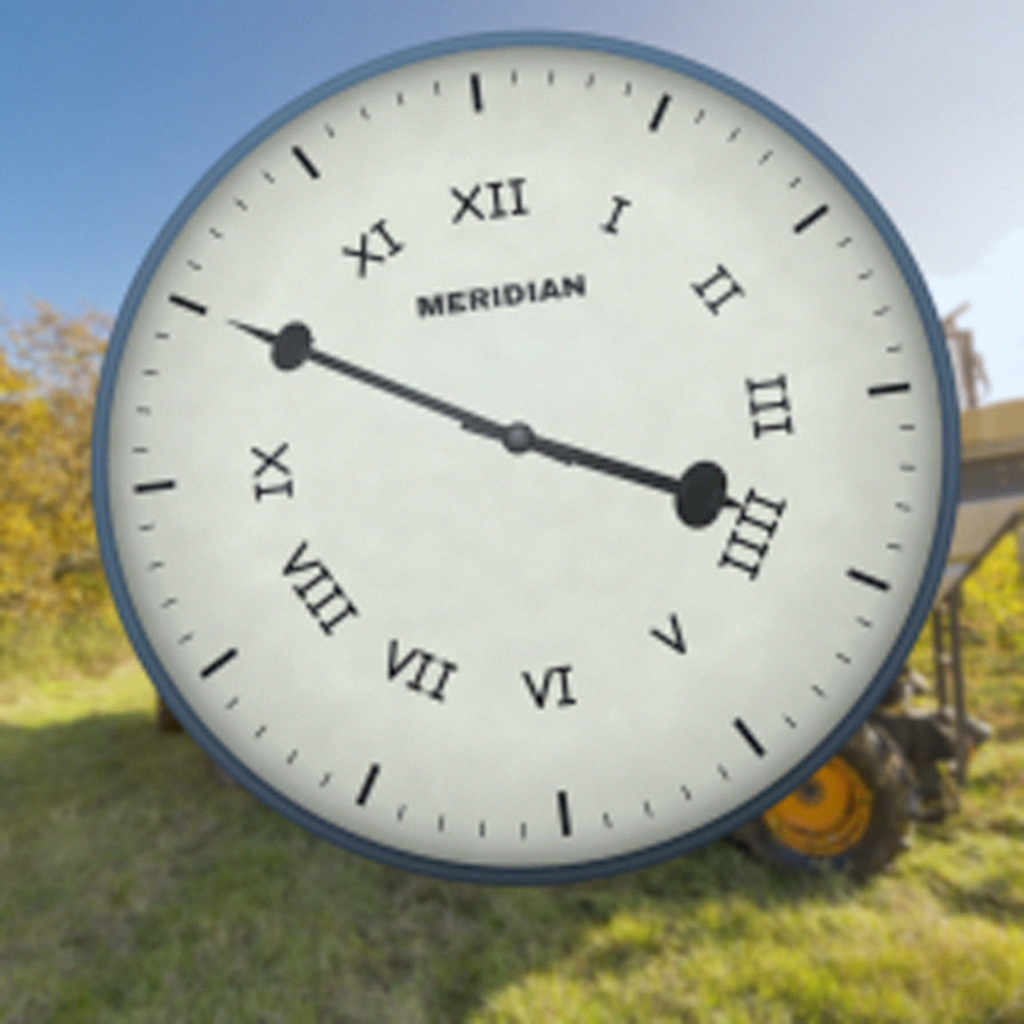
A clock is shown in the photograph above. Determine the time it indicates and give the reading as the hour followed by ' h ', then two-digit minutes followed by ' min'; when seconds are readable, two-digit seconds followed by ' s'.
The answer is 3 h 50 min
